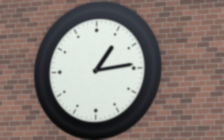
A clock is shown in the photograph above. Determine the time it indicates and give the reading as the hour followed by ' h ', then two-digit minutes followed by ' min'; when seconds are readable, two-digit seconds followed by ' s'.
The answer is 1 h 14 min
